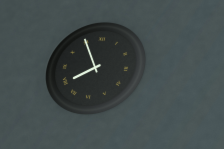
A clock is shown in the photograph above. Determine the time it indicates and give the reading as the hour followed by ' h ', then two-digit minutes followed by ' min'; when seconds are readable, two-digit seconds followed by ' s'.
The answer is 7 h 55 min
